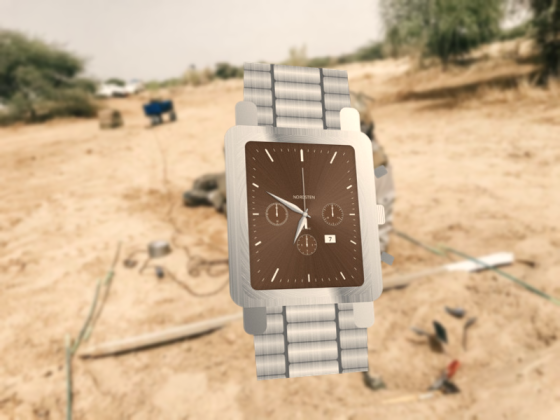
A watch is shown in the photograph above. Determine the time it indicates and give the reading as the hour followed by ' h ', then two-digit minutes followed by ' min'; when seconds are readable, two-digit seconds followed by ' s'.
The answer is 6 h 50 min
